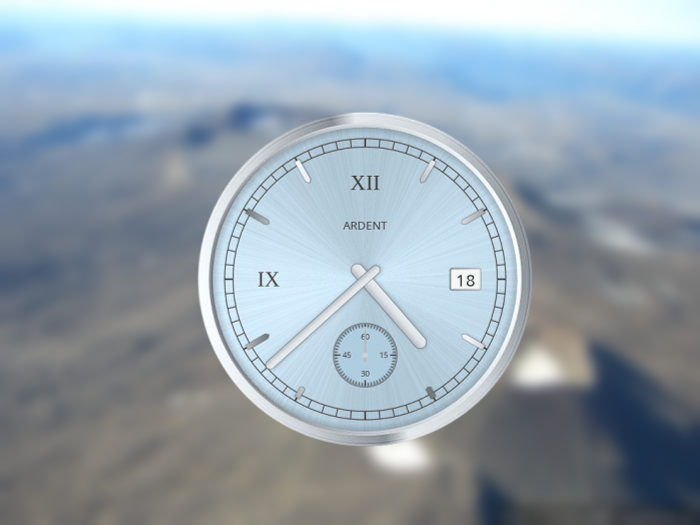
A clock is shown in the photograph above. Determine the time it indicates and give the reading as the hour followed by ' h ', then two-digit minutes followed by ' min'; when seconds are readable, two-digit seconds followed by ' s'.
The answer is 4 h 38 min
